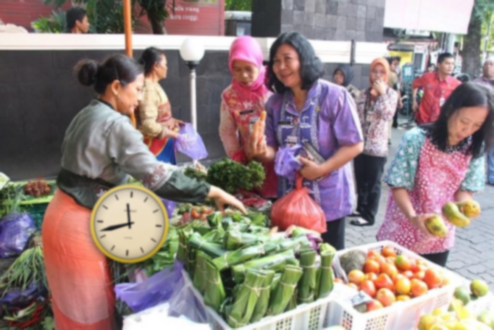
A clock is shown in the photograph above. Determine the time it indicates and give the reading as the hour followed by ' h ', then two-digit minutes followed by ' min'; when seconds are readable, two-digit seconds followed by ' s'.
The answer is 11 h 42 min
